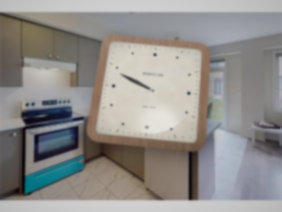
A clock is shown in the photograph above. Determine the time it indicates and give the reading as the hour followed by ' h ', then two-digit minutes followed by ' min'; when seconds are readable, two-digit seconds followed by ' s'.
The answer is 9 h 49 min
